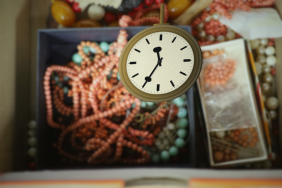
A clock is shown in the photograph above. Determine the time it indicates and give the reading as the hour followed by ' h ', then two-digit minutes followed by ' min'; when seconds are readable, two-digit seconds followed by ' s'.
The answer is 11 h 35 min
